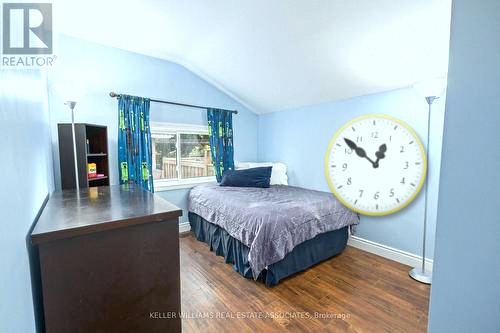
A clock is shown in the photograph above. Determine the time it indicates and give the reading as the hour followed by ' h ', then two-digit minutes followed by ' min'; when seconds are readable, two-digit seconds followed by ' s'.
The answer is 12 h 52 min
